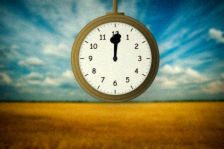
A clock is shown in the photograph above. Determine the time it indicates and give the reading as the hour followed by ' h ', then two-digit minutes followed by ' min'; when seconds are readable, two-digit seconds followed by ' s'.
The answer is 12 h 01 min
